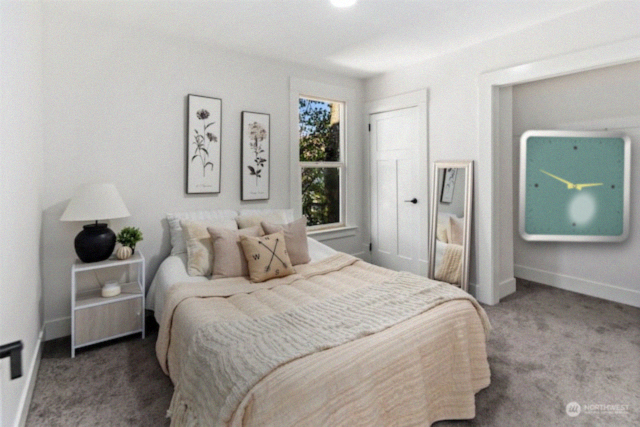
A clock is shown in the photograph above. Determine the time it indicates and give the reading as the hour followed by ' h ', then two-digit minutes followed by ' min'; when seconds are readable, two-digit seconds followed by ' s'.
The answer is 2 h 49 min
